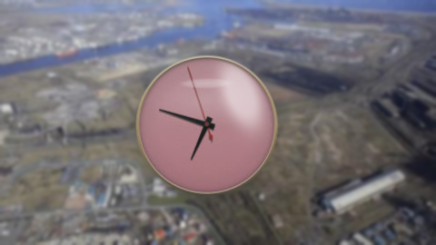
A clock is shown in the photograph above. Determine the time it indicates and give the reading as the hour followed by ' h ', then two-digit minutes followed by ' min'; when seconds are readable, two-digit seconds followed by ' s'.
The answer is 6 h 47 min 57 s
